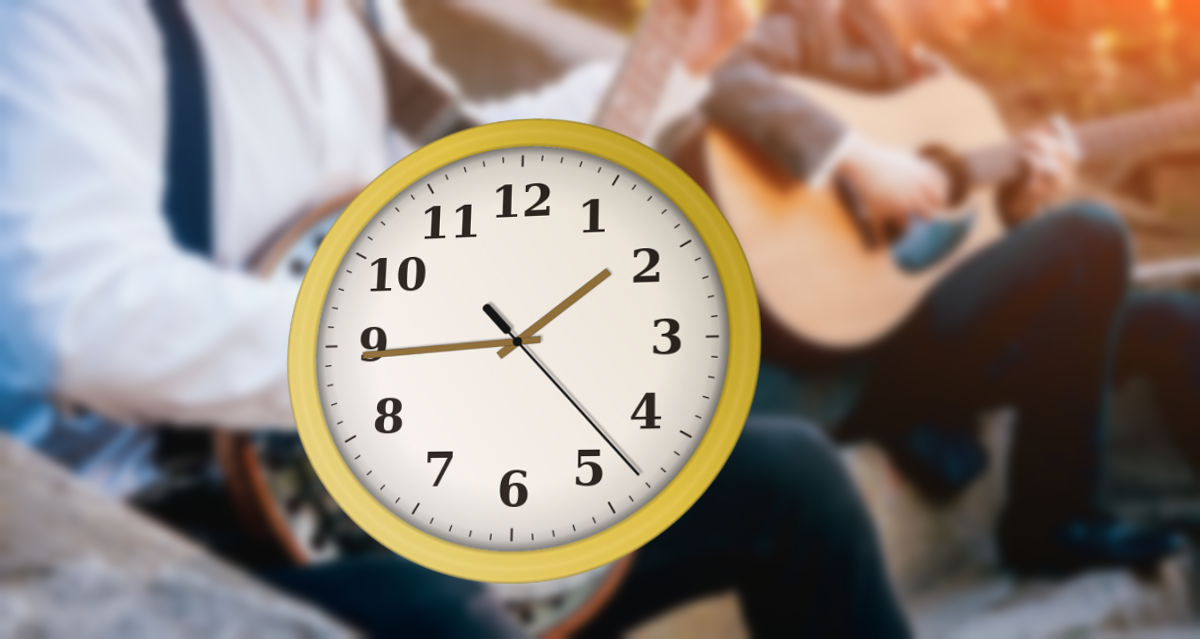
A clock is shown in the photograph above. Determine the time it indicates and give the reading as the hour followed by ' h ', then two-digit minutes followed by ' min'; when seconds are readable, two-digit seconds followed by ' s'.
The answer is 1 h 44 min 23 s
